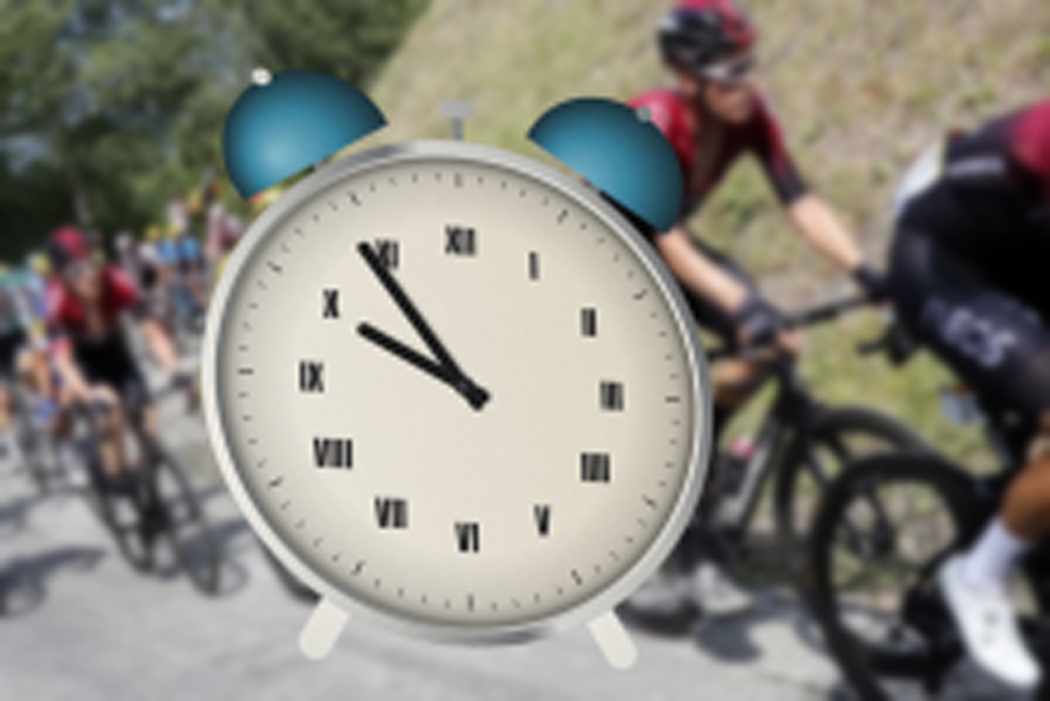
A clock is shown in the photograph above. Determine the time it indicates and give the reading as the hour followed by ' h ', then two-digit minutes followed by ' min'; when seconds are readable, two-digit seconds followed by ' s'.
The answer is 9 h 54 min
